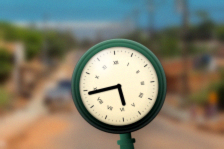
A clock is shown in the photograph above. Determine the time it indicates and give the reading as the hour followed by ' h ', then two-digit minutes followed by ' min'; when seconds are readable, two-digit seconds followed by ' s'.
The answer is 5 h 44 min
